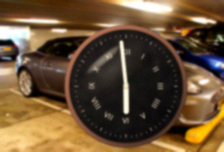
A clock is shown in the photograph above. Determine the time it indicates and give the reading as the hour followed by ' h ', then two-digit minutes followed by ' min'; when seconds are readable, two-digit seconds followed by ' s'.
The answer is 5 h 59 min
